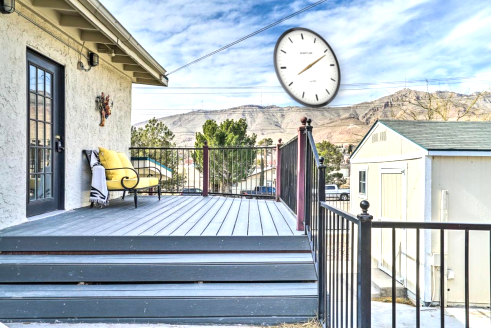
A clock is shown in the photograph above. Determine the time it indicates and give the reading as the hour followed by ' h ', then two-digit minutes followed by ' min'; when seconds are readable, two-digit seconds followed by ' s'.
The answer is 8 h 11 min
